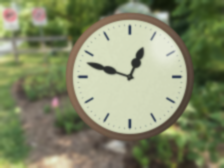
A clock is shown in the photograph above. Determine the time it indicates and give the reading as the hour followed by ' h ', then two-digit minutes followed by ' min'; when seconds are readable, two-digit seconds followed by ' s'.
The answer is 12 h 48 min
